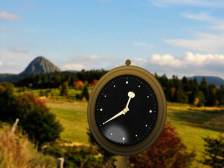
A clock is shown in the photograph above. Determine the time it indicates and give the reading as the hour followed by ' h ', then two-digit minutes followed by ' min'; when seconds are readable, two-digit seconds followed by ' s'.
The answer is 12 h 40 min
